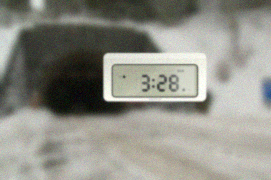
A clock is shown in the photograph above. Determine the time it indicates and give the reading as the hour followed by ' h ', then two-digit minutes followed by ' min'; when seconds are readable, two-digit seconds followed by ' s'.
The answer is 3 h 28 min
